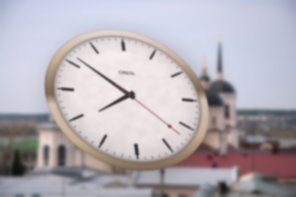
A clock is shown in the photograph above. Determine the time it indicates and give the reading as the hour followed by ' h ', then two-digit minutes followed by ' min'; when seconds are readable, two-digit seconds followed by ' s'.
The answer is 7 h 51 min 22 s
